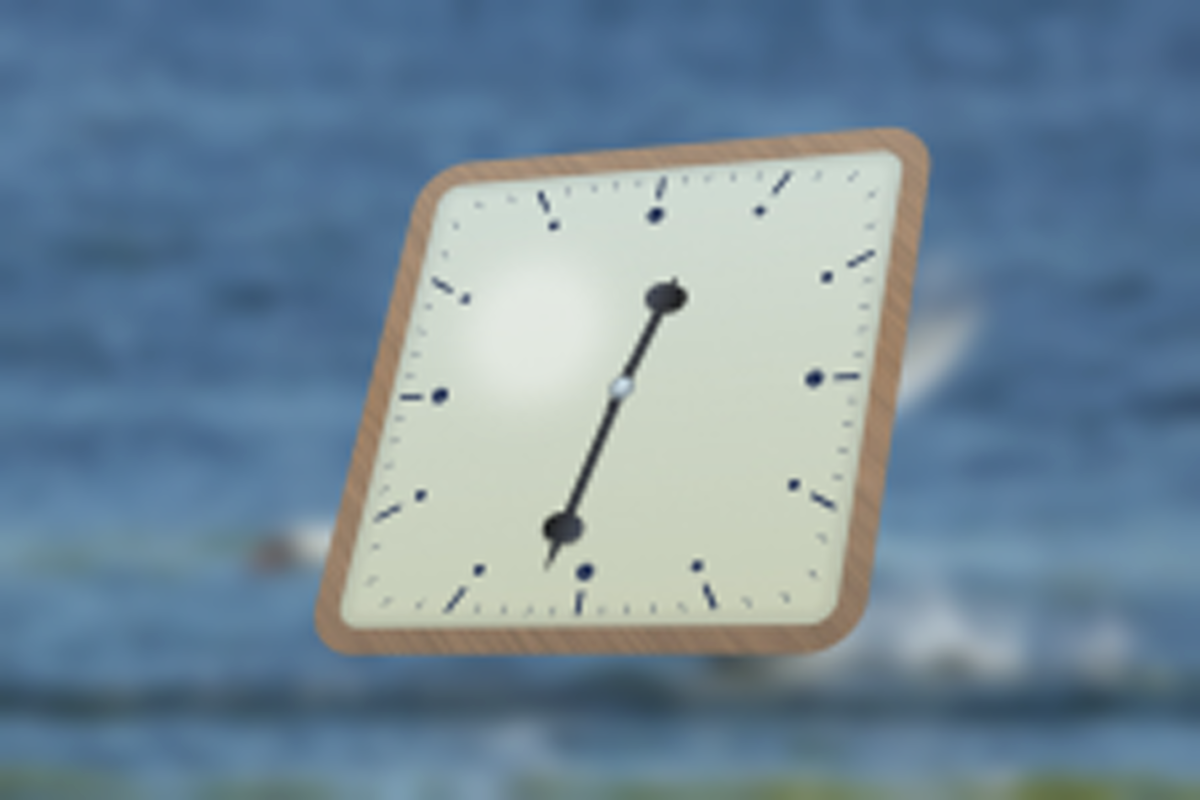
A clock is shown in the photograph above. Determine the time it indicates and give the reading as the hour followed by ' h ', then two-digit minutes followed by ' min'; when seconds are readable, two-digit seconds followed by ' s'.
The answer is 12 h 32 min
